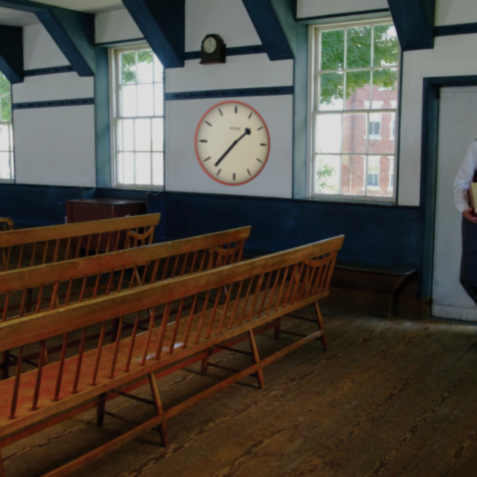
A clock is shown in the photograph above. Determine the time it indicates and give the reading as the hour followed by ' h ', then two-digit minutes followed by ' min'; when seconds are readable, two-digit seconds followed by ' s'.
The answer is 1 h 37 min
